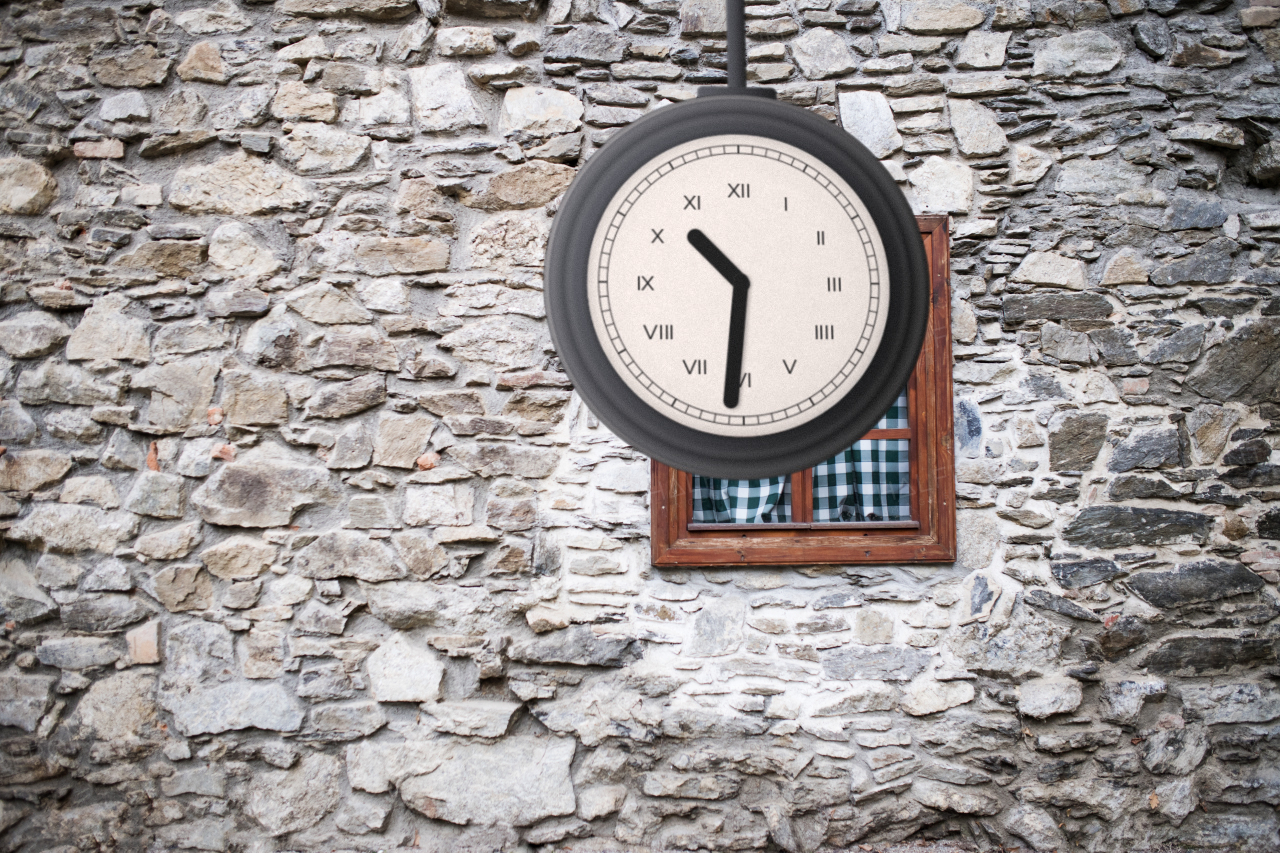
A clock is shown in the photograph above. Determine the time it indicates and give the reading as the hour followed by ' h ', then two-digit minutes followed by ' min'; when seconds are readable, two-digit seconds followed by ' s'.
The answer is 10 h 31 min
